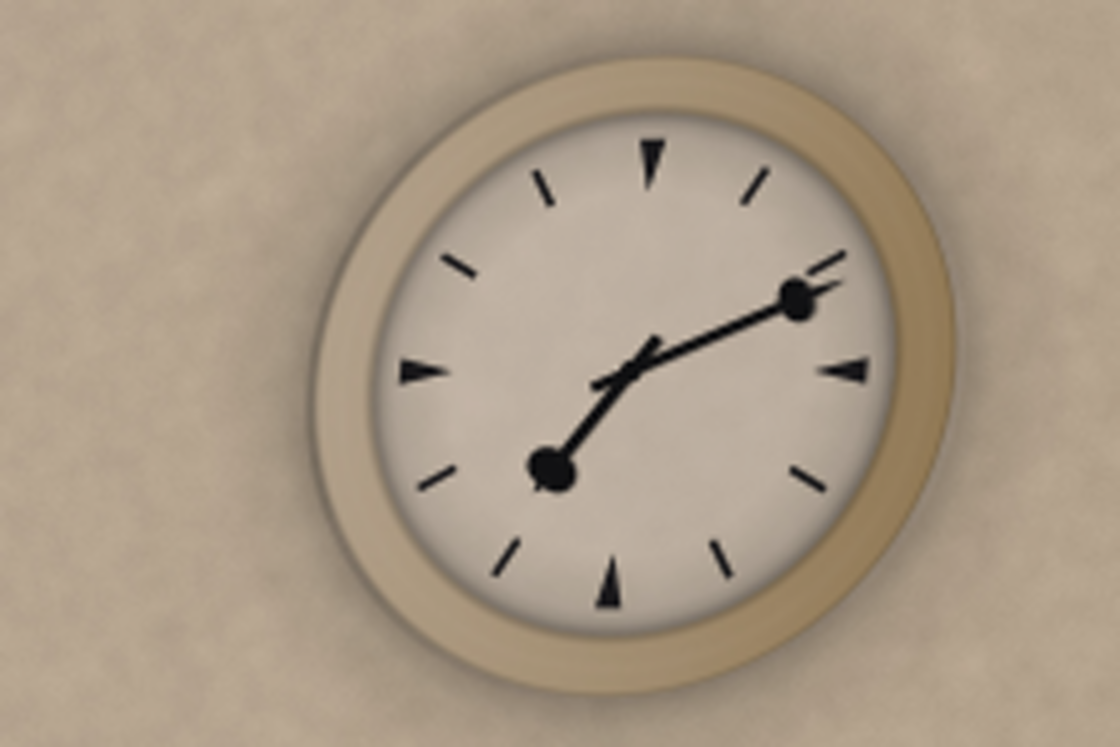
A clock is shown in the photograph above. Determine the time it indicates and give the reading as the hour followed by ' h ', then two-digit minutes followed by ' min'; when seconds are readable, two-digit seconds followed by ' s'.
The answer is 7 h 11 min
